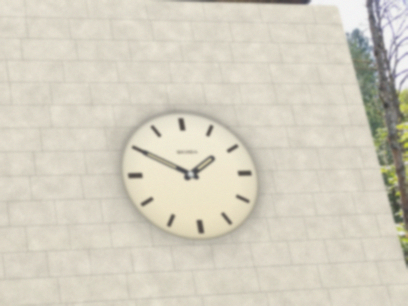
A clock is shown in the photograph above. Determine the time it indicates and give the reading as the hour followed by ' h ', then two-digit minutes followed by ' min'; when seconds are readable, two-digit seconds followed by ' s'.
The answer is 1 h 50 min
